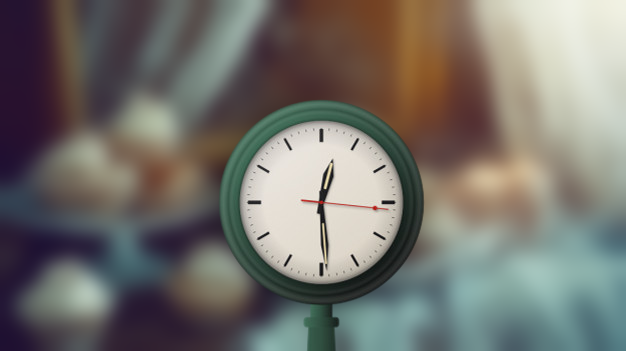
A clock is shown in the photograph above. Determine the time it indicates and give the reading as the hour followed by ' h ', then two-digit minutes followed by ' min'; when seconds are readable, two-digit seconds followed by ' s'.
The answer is 12 h 29 min 16 s
